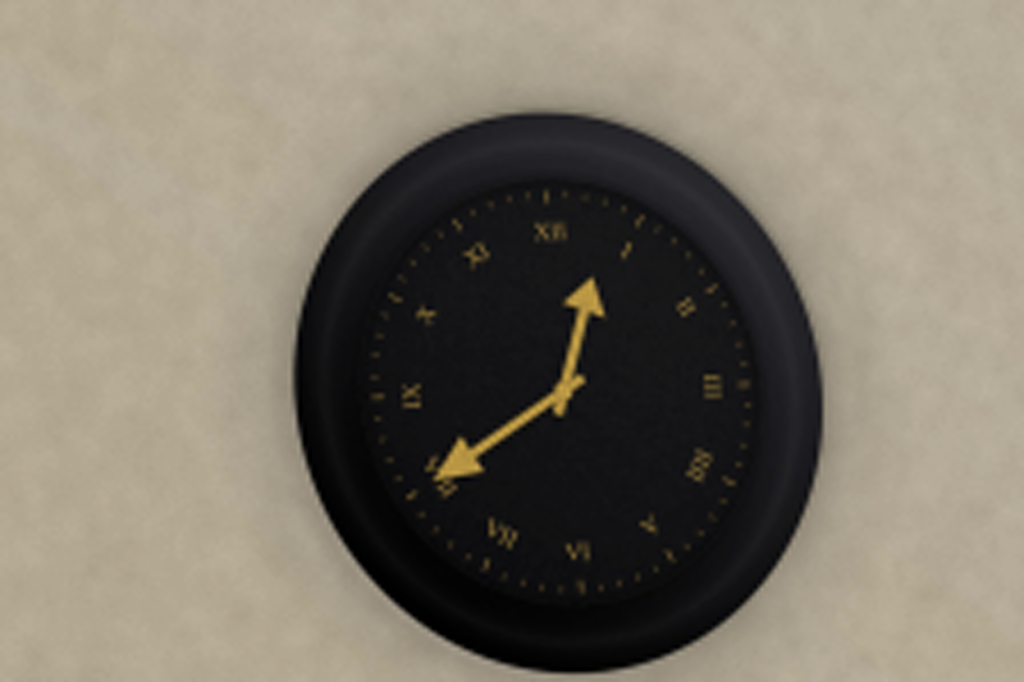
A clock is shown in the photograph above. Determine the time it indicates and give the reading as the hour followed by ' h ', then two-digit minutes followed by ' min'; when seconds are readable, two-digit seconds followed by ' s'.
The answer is 12 h 40 min
